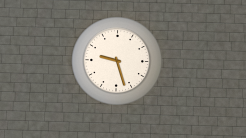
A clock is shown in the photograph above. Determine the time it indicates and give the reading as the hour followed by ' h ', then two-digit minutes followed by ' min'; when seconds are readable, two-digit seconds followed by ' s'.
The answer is 9 h 27 min
